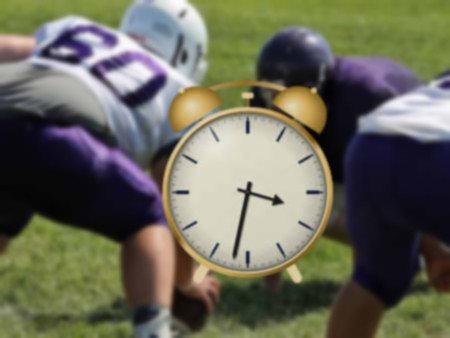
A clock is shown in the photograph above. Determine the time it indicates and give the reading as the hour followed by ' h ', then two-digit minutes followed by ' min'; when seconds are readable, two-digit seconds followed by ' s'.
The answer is 3 h 32 min
